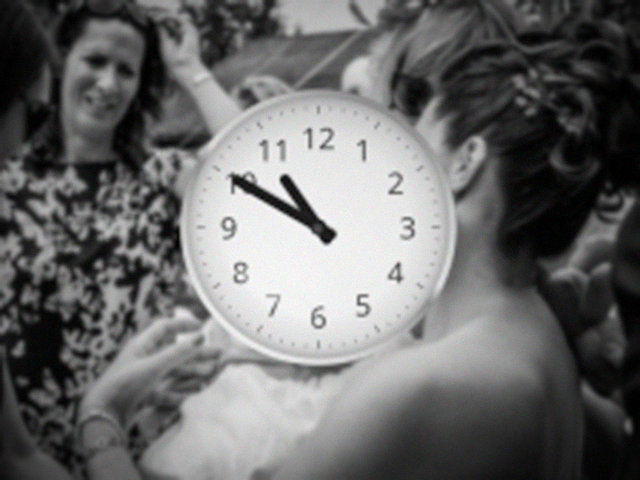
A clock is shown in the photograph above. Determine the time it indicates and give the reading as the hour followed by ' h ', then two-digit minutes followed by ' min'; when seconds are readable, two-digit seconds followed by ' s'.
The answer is 10 h 50 min
